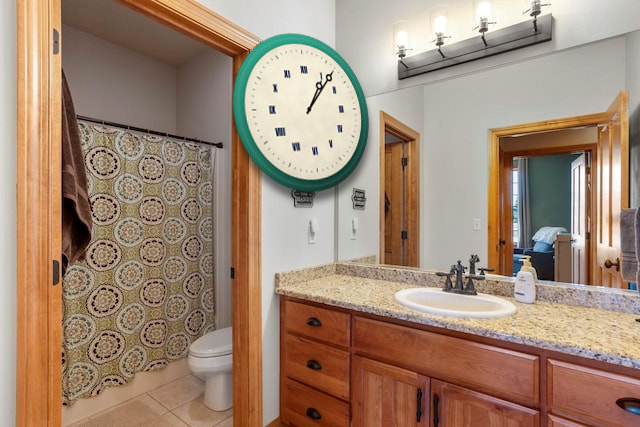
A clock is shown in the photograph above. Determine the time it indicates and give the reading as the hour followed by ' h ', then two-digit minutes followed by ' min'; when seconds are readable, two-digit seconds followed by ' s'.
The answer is 1 h 07 min
